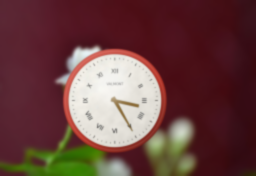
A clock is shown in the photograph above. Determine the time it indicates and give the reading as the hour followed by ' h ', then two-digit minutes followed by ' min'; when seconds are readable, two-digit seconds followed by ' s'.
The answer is 3 h 25 min
